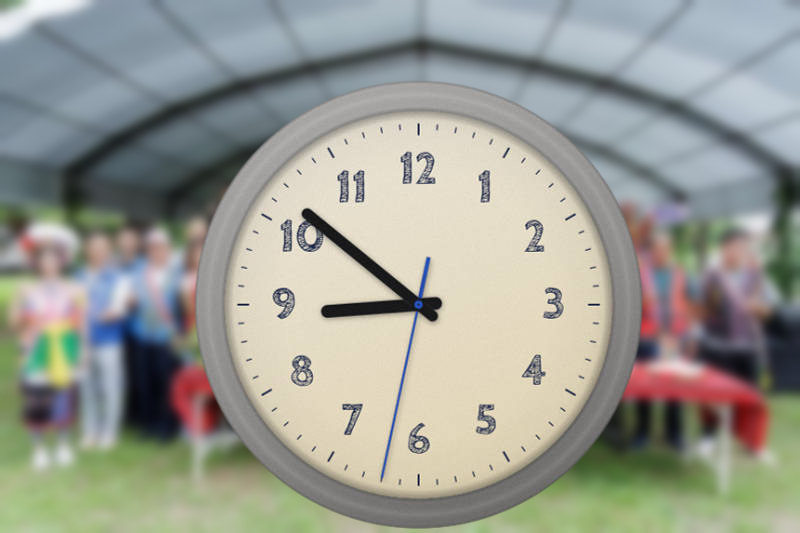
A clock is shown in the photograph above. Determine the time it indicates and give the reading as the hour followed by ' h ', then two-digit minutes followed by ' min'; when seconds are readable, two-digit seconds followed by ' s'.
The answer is 8 h 51 min 32 s
